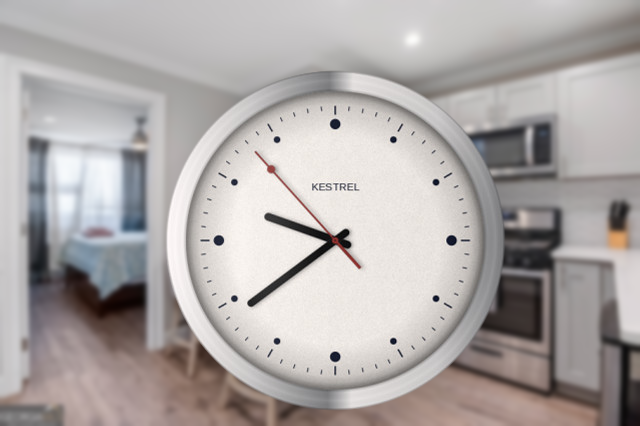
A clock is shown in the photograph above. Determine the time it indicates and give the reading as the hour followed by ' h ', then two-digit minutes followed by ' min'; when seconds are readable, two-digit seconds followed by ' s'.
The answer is 9 h 38 min 53 s
